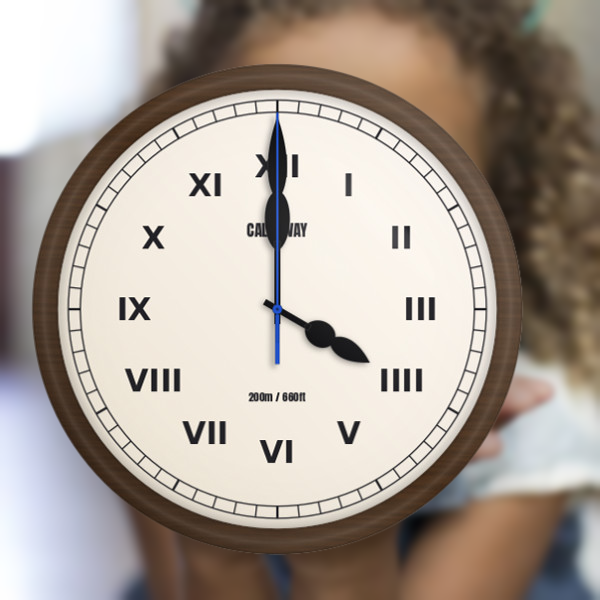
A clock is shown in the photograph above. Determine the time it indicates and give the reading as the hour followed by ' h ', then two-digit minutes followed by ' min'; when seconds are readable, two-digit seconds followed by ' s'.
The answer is 4 h 00 min 00 s
